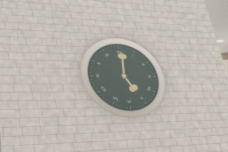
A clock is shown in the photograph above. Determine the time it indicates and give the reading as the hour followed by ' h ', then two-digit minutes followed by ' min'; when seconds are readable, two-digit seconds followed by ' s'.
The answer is 5 h 01 min
